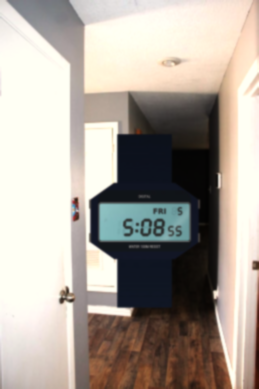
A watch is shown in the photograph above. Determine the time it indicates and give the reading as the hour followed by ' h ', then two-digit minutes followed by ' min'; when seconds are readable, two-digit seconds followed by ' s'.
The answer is 5 h 08 min 55 s
